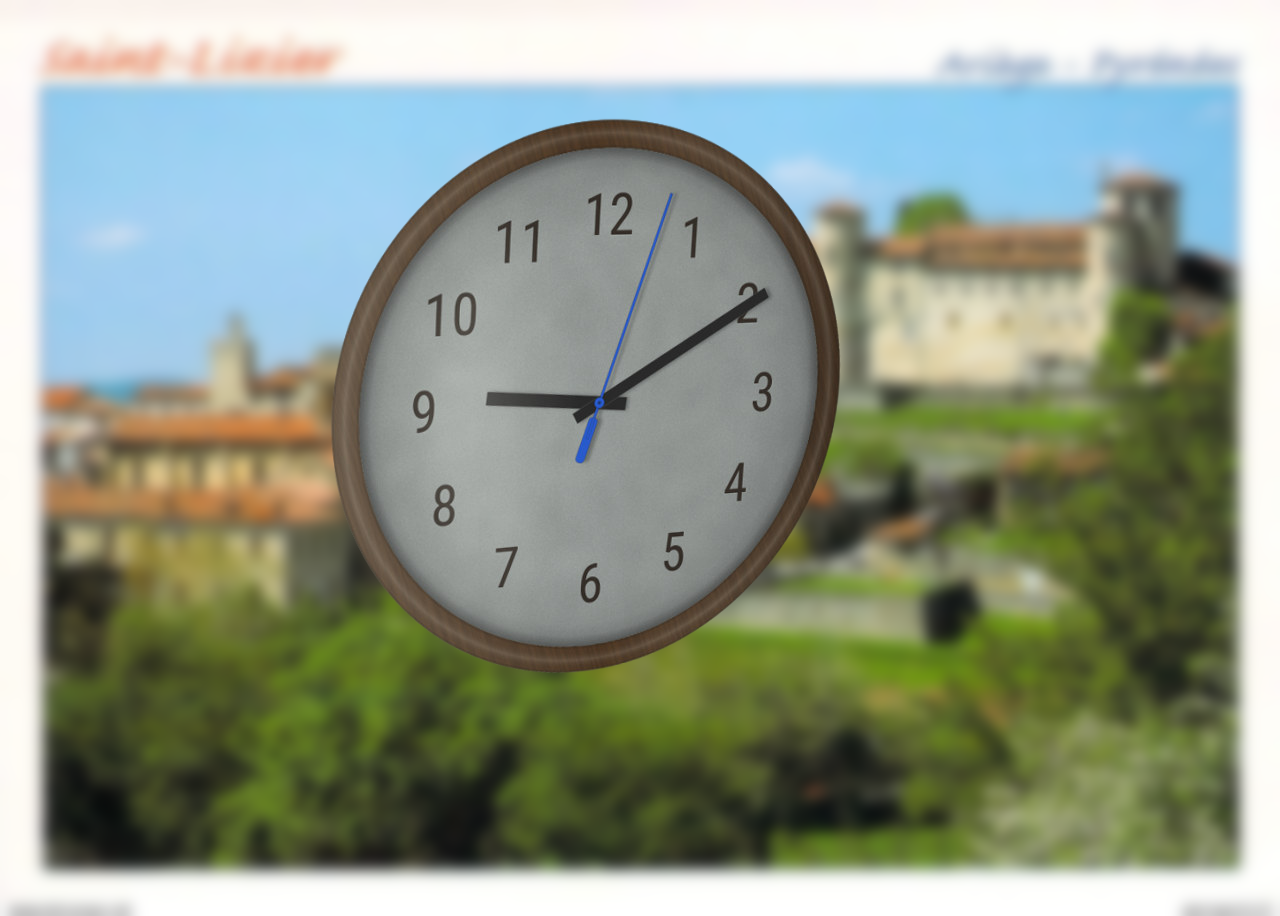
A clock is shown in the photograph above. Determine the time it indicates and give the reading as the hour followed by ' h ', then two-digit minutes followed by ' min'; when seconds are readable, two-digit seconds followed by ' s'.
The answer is 9 h 10 min 03 s
